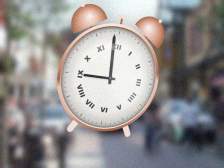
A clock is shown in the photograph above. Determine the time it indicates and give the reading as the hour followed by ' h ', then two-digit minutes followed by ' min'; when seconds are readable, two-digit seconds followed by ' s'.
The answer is 8 h 59 min
